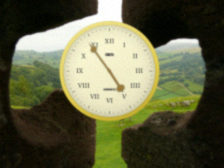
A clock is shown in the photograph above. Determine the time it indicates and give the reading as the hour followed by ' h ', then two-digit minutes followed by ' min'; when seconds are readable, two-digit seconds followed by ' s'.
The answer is 4 h 54 min
